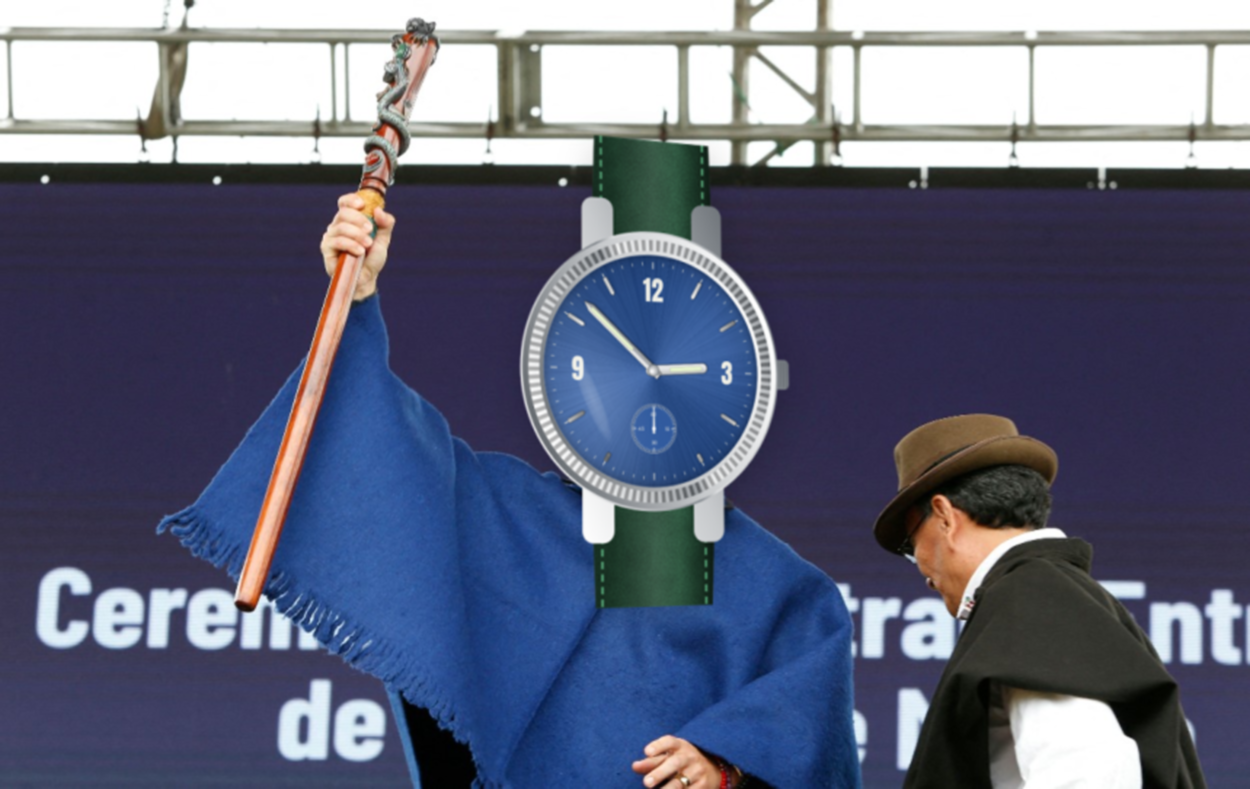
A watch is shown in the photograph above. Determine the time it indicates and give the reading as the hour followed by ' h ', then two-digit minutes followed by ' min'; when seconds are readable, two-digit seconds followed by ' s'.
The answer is 2 h 52 min
